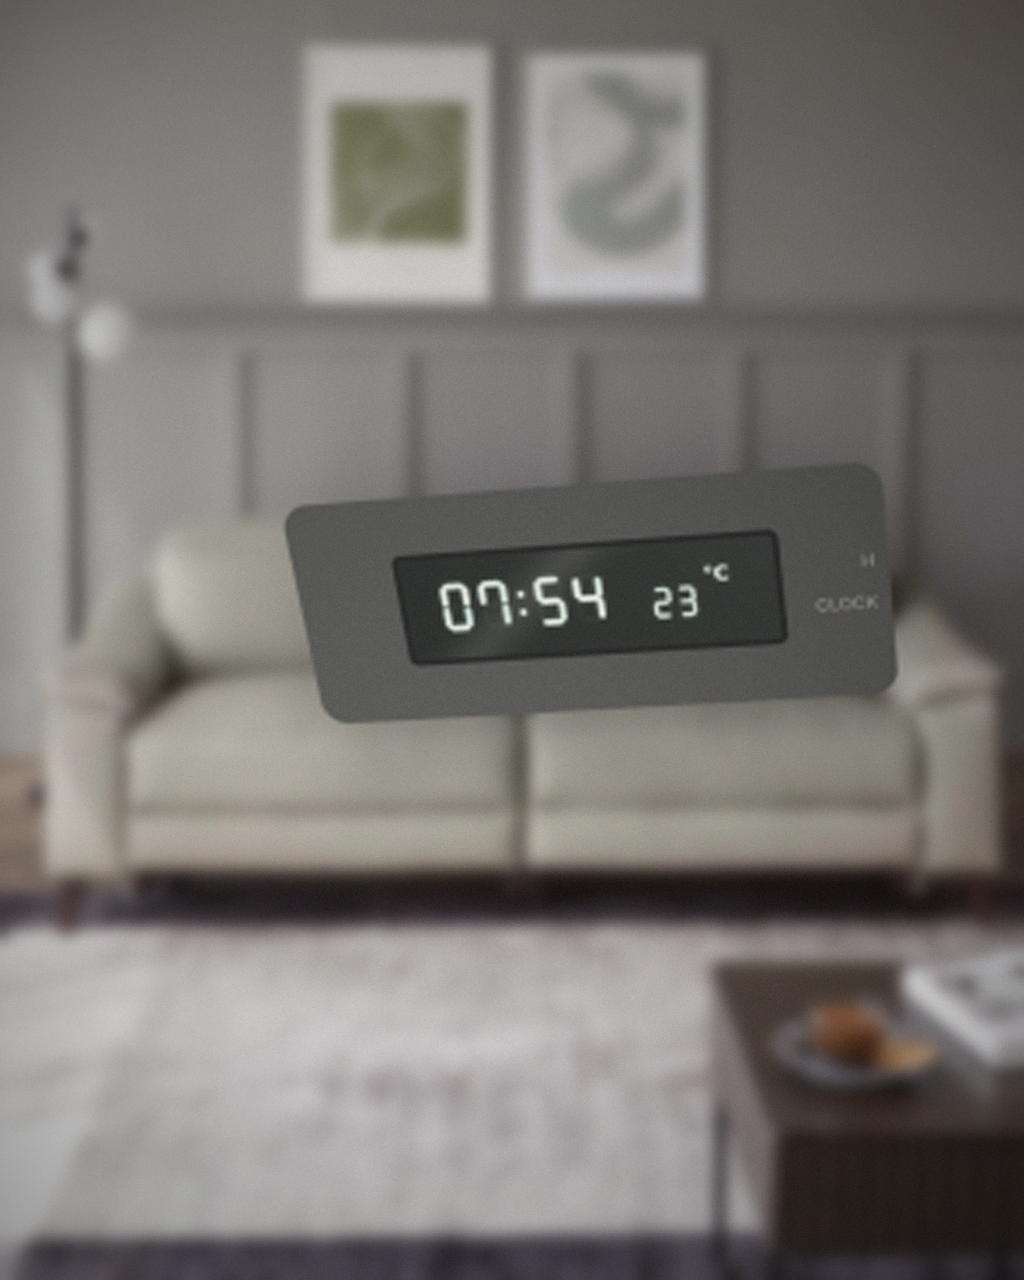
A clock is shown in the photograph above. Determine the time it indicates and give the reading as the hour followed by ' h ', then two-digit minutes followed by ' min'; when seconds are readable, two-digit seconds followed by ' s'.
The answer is 7 h 54 min
